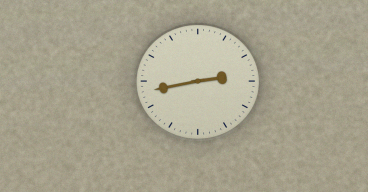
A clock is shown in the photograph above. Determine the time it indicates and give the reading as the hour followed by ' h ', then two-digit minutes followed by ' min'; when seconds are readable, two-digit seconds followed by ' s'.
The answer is 2 h 43 min
